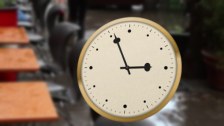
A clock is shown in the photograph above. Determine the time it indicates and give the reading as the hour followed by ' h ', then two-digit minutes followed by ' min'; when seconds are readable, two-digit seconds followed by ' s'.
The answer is 2 h 56 min
